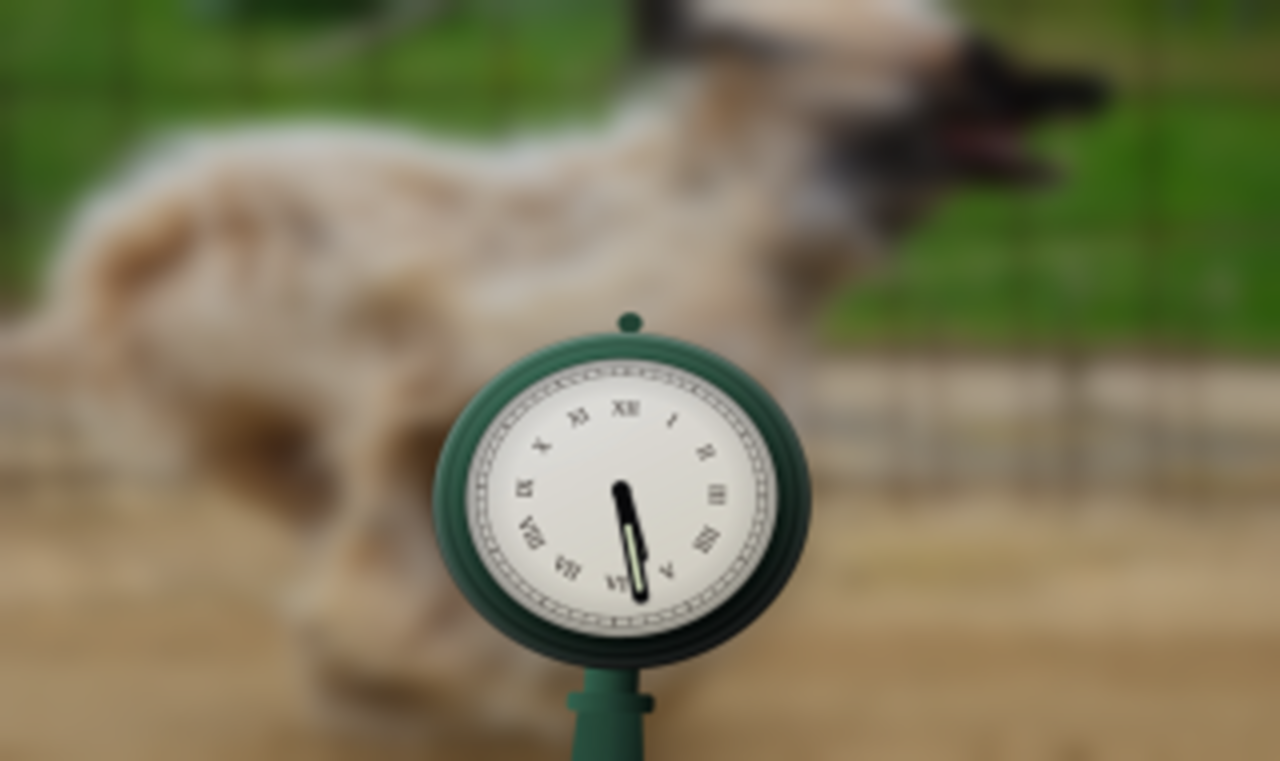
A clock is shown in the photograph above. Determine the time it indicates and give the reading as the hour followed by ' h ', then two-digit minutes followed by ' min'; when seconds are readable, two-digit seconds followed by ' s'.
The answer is 5 h 28 min
